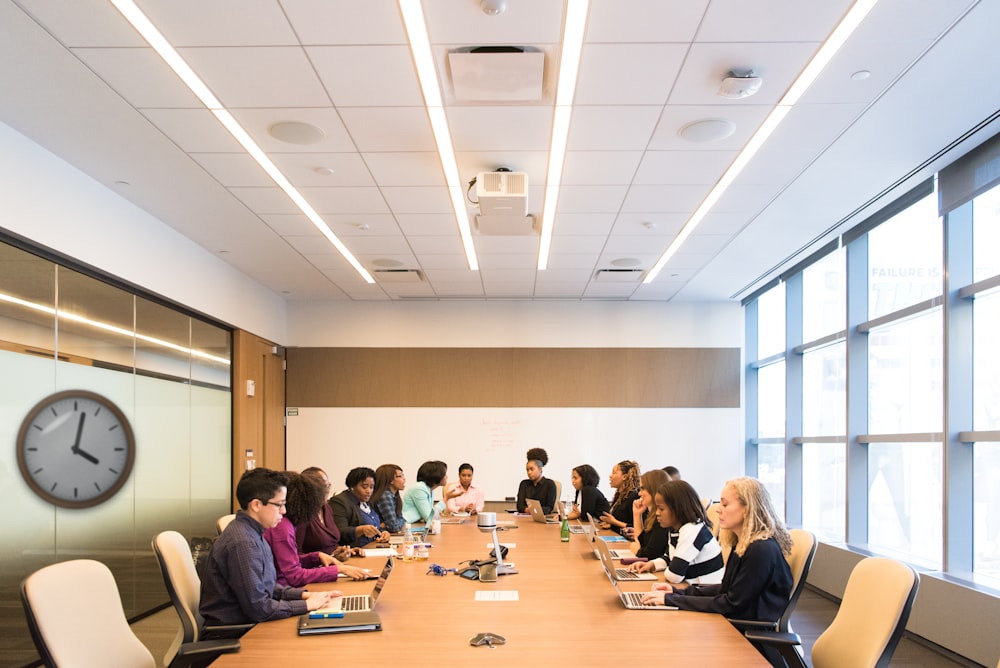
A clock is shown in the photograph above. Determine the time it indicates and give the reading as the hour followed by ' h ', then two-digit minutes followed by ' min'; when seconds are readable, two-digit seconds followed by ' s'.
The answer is 4 h 02 min
